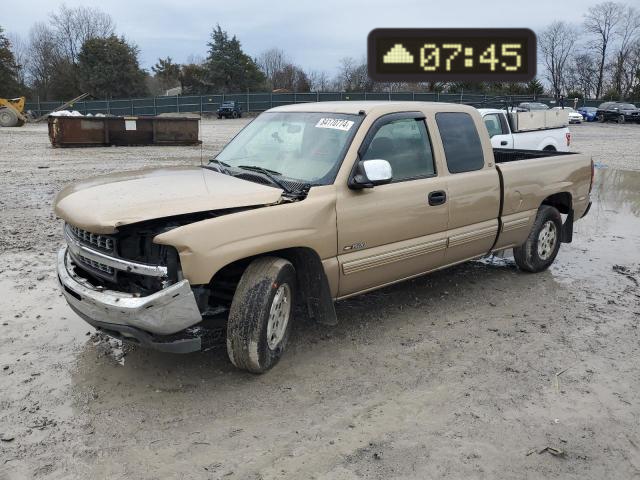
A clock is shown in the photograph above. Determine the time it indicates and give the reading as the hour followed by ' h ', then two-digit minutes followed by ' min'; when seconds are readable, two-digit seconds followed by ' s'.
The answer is 7 h 45 min
